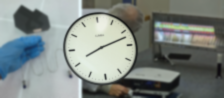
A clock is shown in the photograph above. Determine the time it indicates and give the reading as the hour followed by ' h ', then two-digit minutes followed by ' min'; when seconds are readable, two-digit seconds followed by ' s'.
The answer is 8 h 12 min
